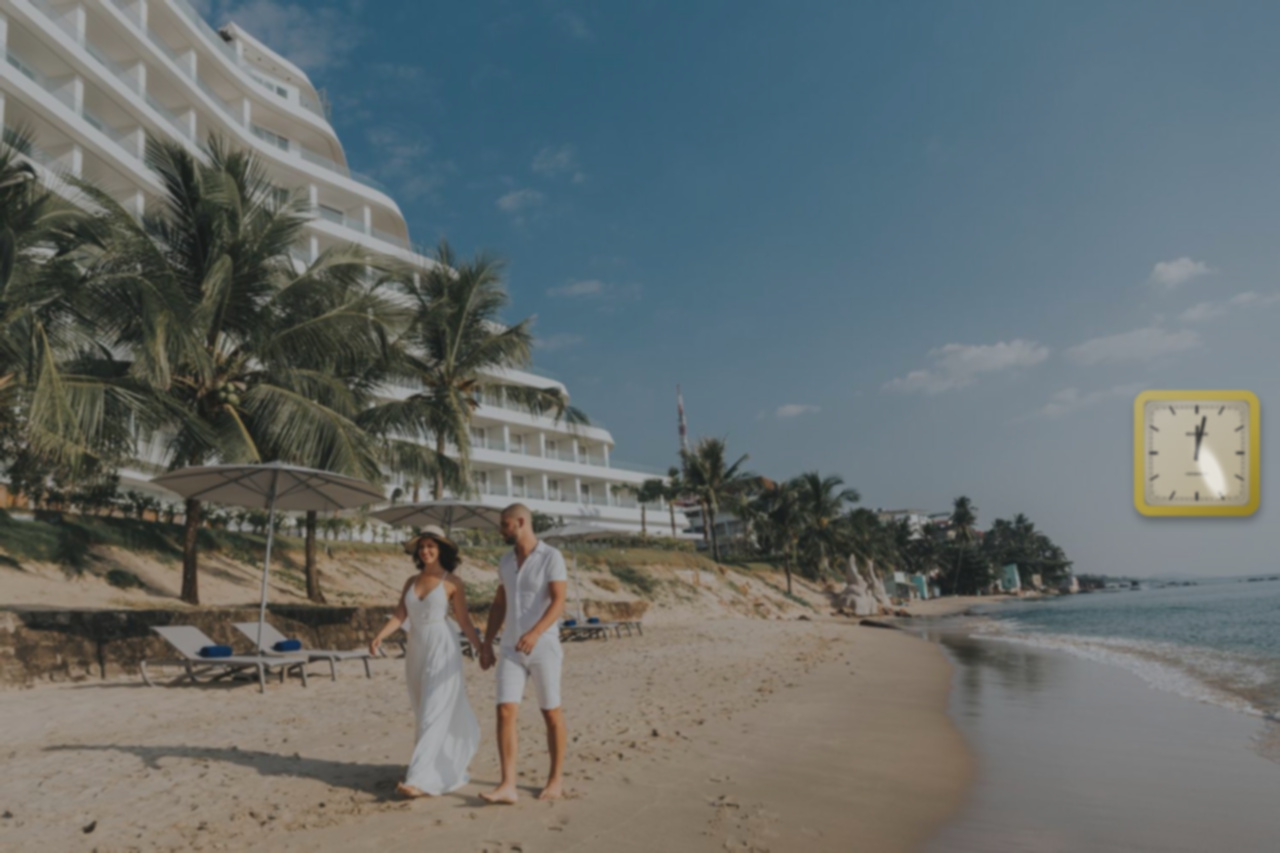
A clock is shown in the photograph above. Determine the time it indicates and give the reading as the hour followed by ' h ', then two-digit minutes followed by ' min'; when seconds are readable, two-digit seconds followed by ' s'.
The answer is 12 h 02 min
